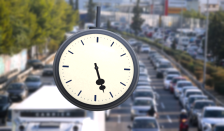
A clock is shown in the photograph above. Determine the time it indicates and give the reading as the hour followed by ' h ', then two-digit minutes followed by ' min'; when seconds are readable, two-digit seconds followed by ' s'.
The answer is 5 h 27 min
